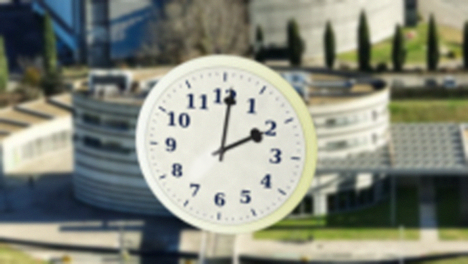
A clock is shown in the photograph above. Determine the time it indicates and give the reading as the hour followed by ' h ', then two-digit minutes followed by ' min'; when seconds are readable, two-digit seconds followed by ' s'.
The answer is 2 h 01 min
